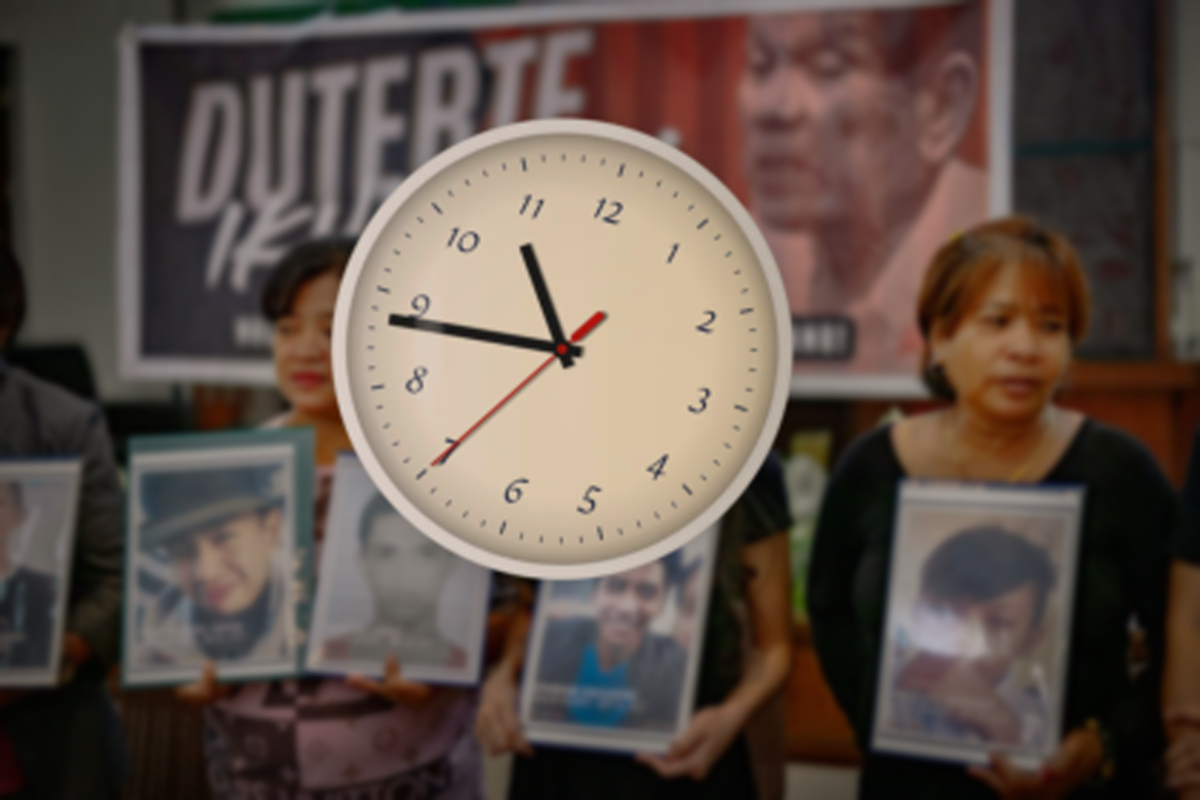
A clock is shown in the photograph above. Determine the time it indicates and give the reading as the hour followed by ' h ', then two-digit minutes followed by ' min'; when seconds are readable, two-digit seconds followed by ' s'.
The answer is 10 h 43 min 35 s
